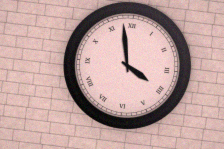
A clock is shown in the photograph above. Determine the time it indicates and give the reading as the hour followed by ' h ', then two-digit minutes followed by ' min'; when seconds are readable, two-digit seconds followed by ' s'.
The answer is 3 h 58 min
